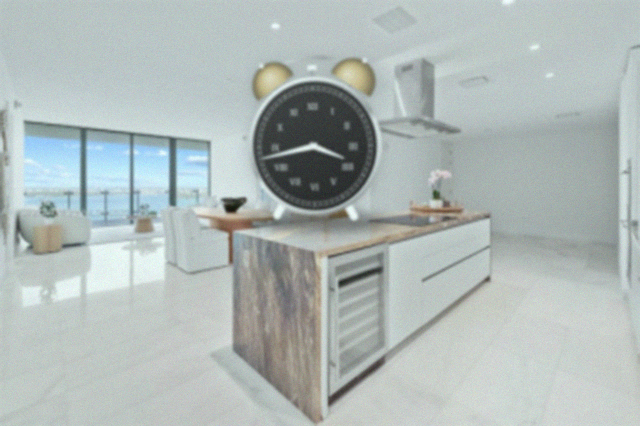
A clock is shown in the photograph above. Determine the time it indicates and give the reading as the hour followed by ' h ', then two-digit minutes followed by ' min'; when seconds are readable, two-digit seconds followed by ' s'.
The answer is 3 h 43 min
